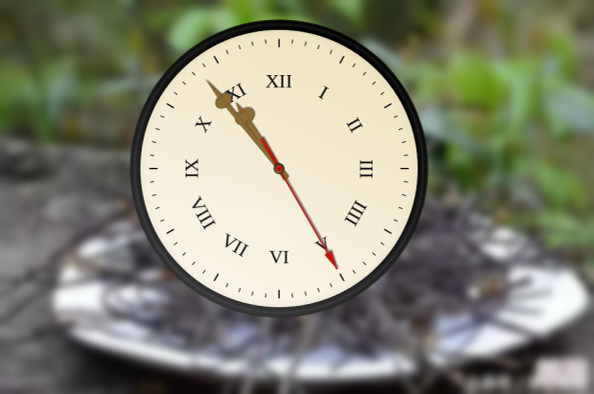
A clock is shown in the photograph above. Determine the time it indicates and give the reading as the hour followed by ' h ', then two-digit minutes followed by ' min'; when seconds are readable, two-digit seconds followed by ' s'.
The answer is 10 h 53 min 25 s
